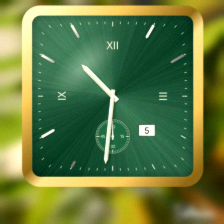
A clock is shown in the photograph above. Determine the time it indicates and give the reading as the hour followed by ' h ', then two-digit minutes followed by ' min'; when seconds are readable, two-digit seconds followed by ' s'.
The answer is 10 h 31 min
